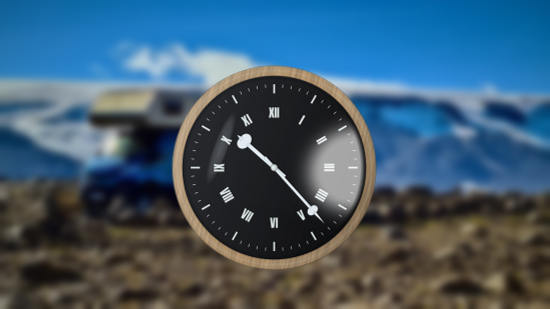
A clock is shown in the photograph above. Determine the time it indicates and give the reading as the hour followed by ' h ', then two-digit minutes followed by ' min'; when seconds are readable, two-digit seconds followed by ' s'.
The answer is 10 h 23 min
